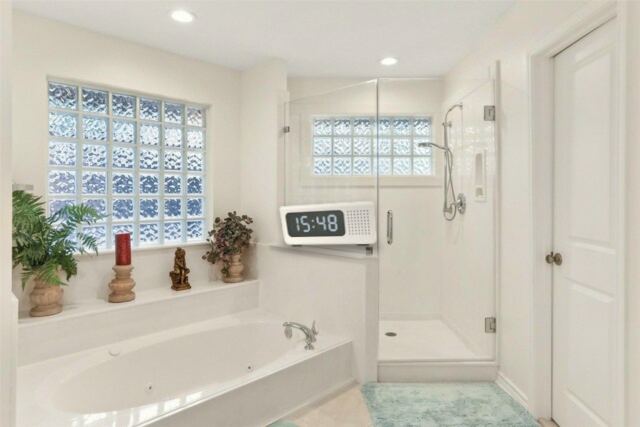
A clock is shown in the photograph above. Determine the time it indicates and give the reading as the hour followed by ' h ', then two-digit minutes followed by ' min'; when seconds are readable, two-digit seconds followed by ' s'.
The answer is 15 h 48 min
